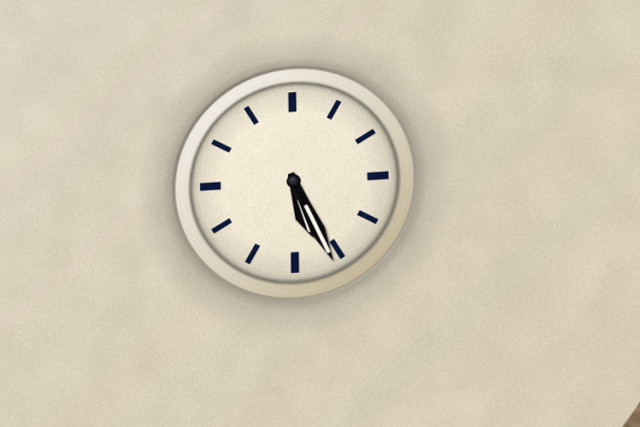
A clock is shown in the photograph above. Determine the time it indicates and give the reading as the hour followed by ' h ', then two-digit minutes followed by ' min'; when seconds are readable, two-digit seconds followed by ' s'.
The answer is 5 h 26 min
